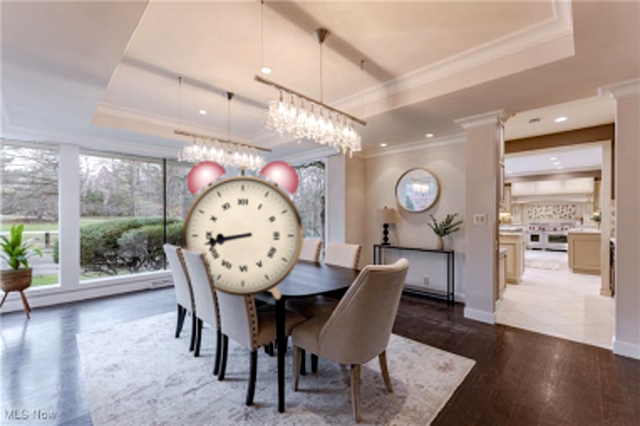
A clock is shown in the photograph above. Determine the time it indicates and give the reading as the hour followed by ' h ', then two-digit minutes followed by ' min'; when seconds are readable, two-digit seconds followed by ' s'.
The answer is 8 h 43 min
